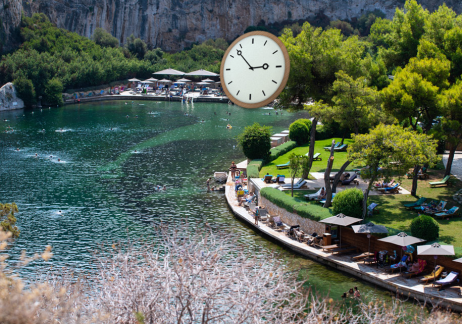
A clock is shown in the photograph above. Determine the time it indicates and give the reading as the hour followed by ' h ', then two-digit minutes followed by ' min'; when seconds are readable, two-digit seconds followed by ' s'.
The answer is 2 h 53 min
